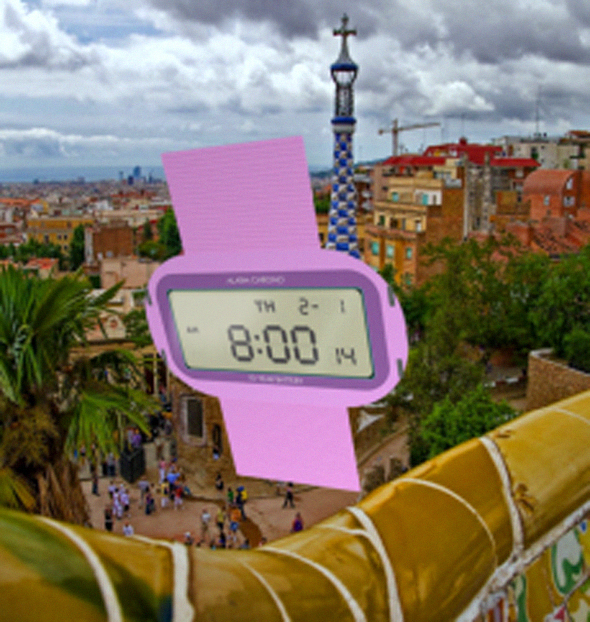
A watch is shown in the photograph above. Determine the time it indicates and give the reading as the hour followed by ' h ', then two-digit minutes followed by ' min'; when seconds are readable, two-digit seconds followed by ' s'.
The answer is 8 h 00 min 14 s
